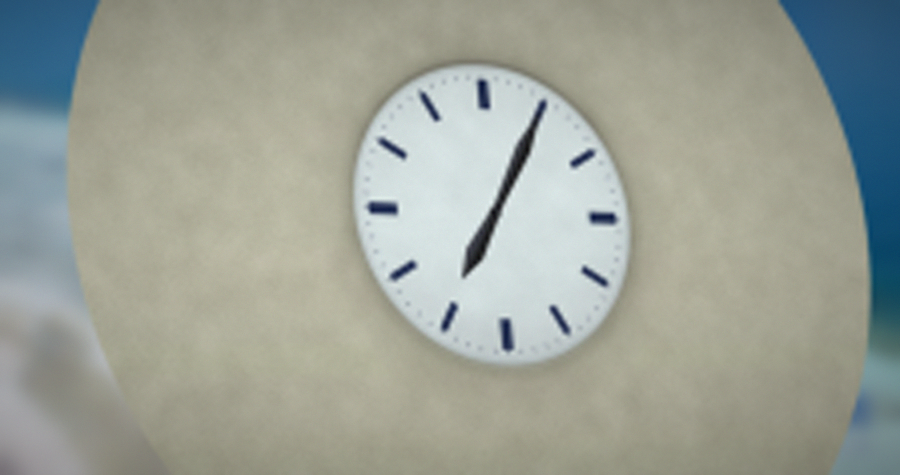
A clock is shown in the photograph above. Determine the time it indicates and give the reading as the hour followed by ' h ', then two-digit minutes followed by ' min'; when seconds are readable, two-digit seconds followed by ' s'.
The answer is 7 h 05 min
